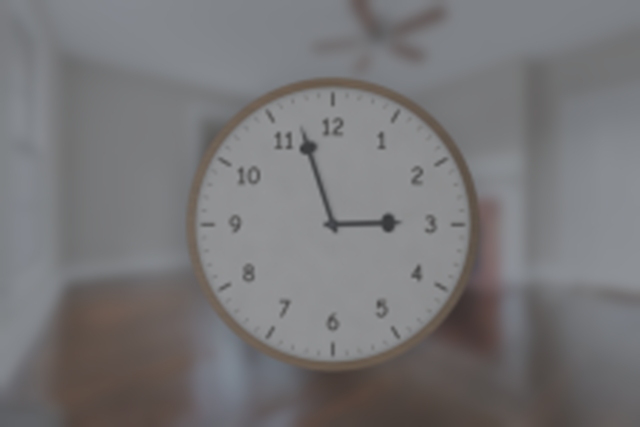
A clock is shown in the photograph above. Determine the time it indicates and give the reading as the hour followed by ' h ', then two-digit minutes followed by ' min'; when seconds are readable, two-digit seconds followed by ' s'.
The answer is 2 h 57 min
